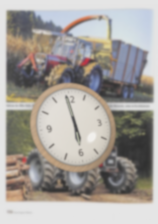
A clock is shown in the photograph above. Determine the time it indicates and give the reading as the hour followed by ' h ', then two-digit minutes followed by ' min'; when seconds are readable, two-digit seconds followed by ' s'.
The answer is 5 h 59 min
